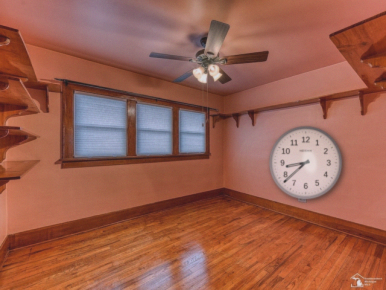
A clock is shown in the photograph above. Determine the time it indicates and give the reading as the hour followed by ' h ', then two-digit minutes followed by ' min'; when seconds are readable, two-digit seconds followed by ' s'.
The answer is 8 h 38 min
